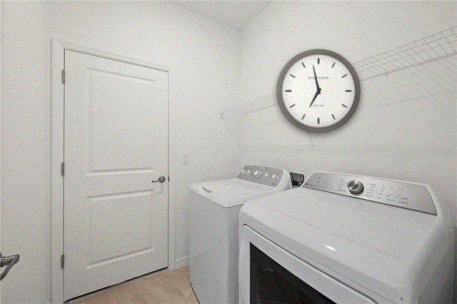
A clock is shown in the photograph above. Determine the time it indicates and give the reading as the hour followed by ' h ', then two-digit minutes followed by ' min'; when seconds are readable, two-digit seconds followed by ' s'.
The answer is 6 h 58 min
